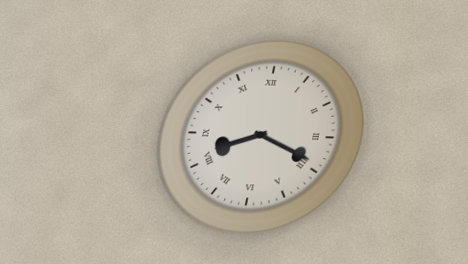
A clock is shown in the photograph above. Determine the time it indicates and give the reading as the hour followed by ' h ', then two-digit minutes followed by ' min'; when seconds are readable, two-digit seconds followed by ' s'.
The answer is 8 h 19 min
